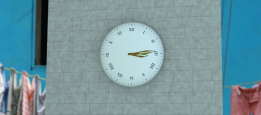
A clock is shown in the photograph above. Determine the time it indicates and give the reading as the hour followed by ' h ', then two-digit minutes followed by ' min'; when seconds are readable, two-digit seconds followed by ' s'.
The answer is 3 h 14 min
